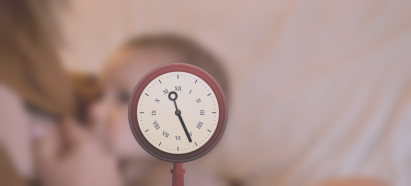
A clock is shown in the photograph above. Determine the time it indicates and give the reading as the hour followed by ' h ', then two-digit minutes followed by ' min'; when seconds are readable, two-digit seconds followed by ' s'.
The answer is 11 h 26 min
